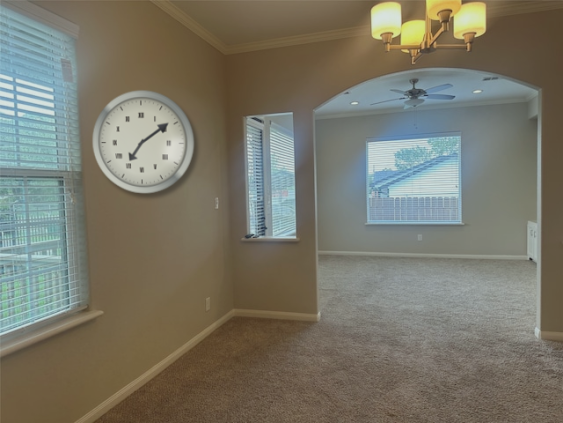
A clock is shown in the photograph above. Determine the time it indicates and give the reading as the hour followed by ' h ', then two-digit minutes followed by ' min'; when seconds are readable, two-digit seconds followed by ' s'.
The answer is 7 h 09 min
